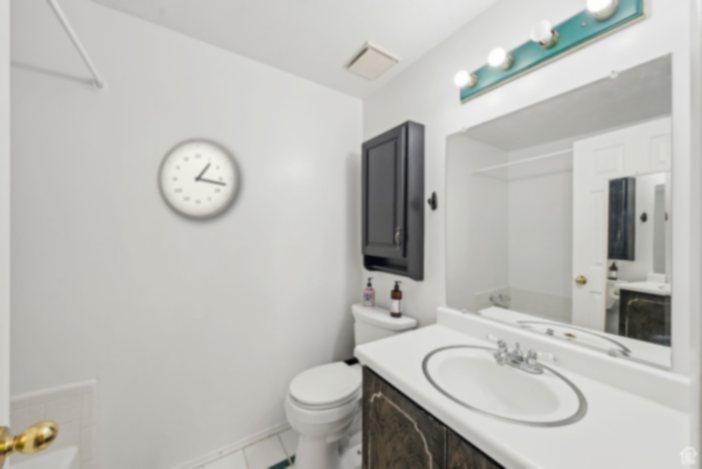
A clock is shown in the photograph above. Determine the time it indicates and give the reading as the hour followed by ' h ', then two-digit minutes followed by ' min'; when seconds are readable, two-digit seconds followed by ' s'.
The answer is 1 h 17 min
